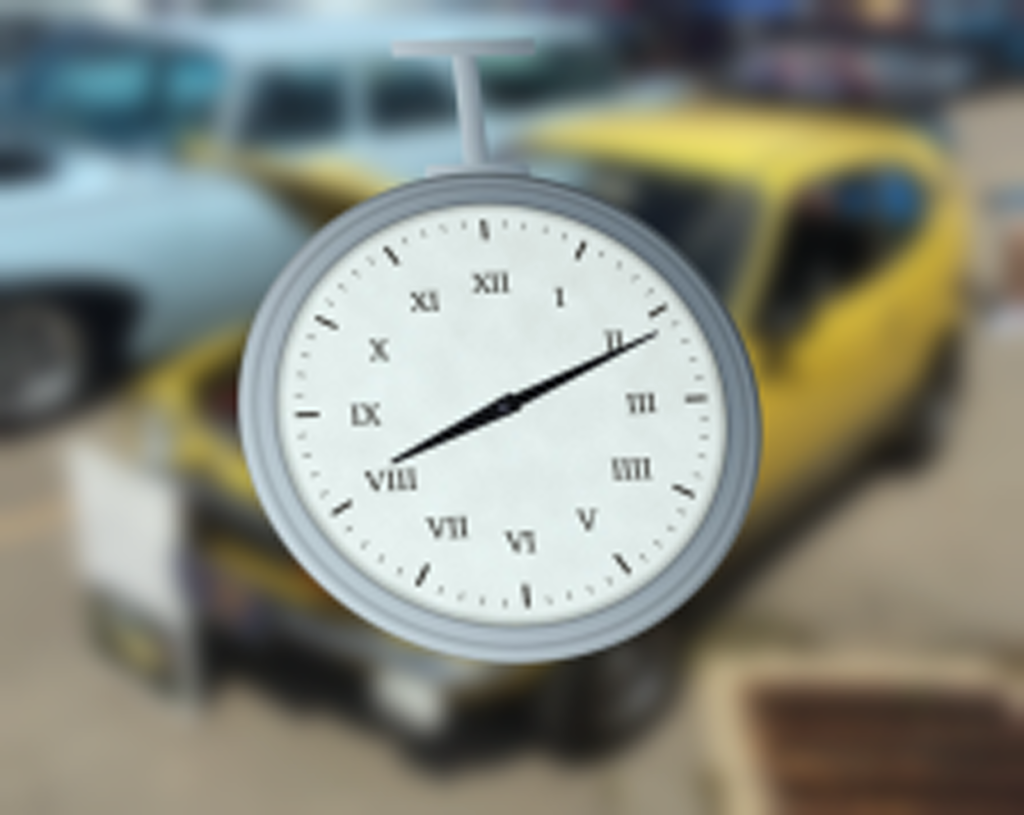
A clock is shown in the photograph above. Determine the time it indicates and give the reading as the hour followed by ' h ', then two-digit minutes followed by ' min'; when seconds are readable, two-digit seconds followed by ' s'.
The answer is 8 h 11 min
